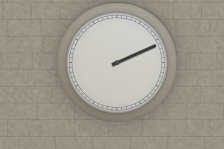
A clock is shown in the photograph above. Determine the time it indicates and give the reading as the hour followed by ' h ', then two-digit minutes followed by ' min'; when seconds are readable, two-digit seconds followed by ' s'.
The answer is 2 h 11 min
